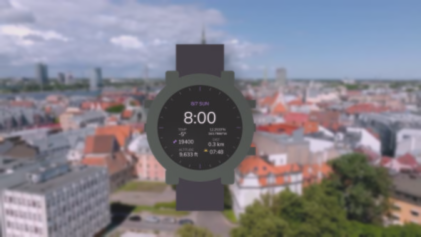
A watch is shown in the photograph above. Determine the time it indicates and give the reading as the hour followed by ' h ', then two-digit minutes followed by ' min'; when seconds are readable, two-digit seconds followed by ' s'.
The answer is 8 h 00 min
